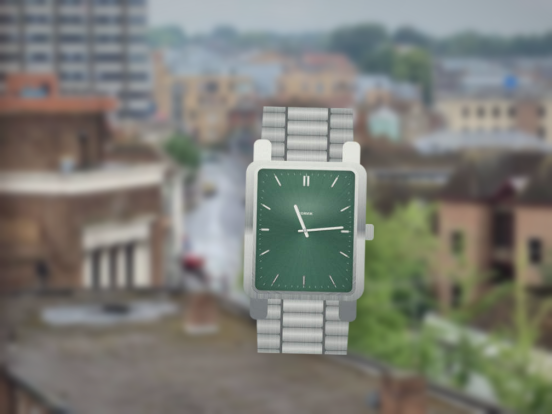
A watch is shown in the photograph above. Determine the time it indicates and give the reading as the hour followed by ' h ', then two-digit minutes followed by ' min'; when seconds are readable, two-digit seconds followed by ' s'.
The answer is 11 h 14 min
